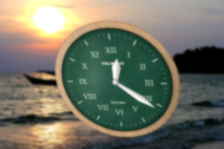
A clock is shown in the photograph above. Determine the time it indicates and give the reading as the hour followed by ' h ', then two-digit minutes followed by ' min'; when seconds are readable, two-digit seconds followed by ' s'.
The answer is 12 h 21 min
